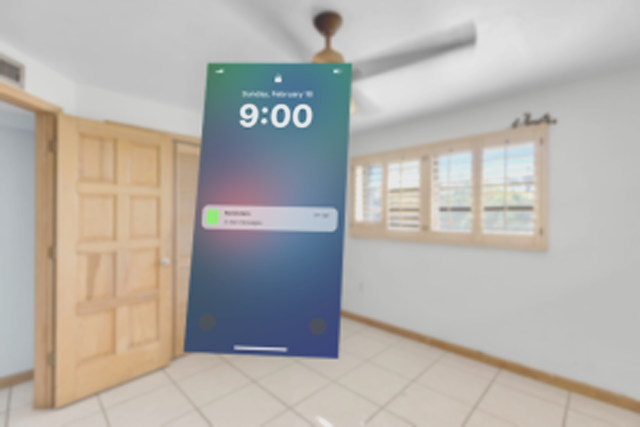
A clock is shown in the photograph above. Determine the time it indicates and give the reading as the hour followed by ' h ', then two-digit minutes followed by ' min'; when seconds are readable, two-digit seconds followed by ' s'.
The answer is 9 h 00 min
